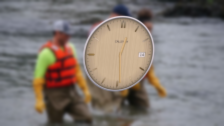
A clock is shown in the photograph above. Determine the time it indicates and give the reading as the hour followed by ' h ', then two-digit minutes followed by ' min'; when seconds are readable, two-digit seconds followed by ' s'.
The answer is 12 h 29 min
